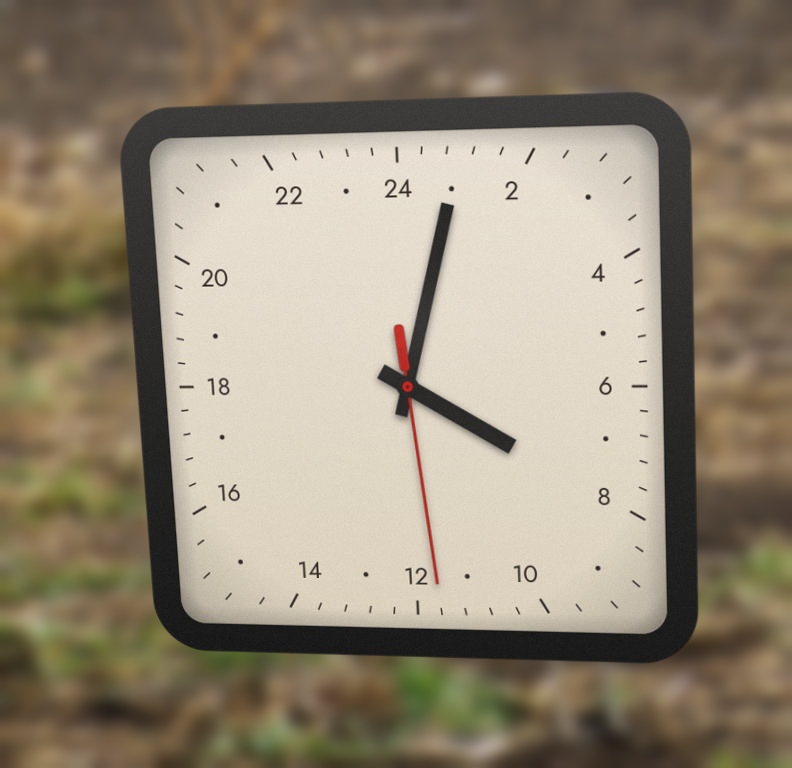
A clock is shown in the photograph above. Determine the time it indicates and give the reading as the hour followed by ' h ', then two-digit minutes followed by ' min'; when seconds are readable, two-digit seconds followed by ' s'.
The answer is 8 h 02 min 29 s
